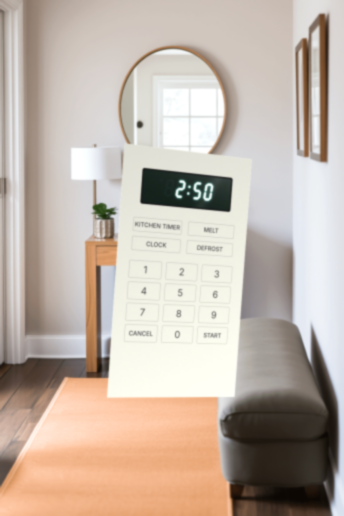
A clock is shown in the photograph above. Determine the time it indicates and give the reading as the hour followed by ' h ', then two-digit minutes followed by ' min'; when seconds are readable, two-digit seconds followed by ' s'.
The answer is 2 h 50 min
